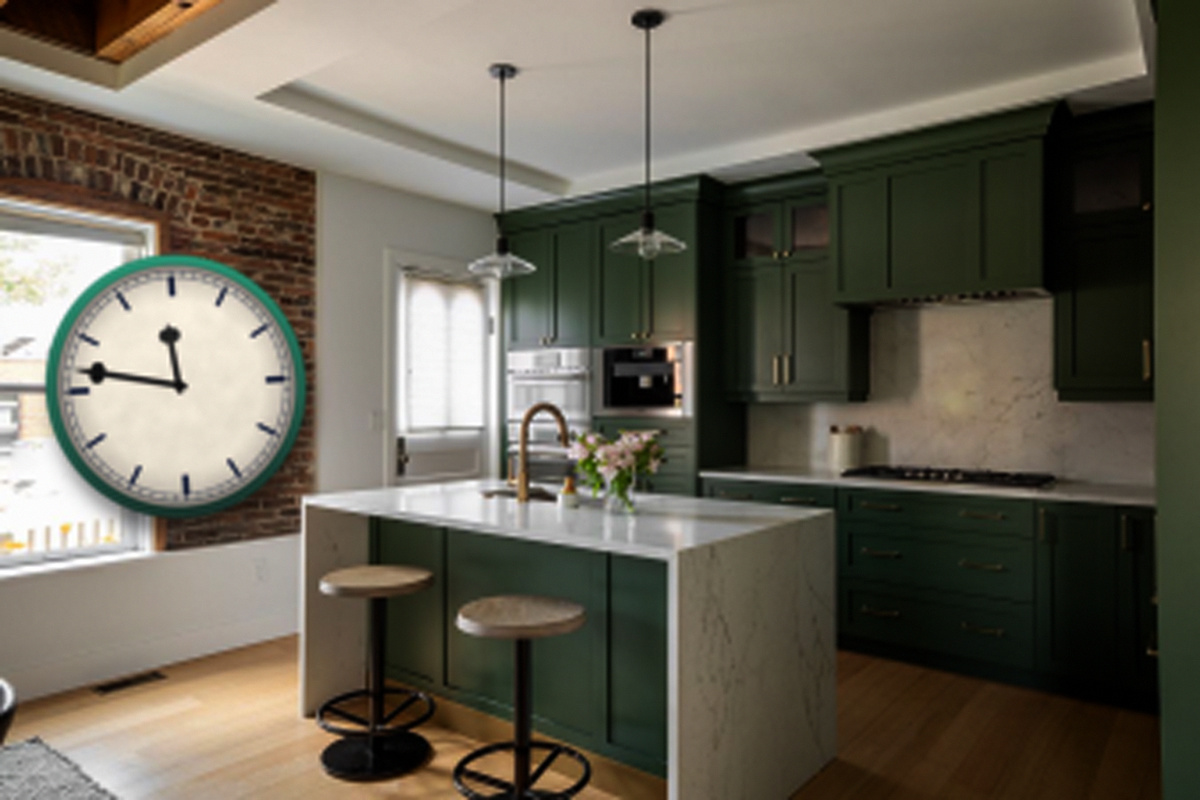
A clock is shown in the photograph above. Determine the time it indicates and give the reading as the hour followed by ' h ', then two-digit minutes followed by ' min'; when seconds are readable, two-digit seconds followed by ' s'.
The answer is 11 h 47 min
